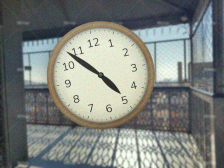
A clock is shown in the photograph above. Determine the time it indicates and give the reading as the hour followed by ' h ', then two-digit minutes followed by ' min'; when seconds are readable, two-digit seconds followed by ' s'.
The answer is 4 h 53 min
